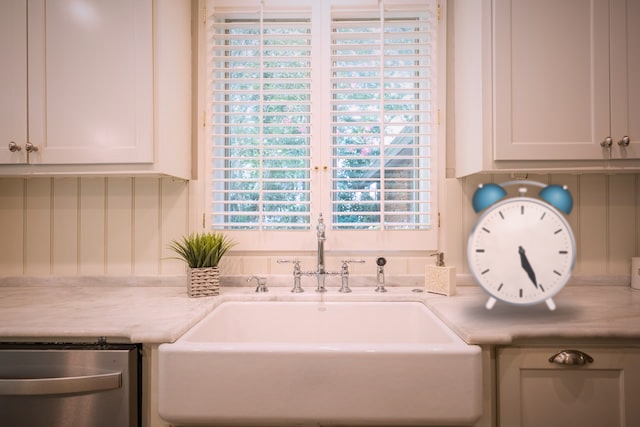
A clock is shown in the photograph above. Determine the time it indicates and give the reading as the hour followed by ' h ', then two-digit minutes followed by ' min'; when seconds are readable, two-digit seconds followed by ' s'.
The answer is 5 h 26 min
